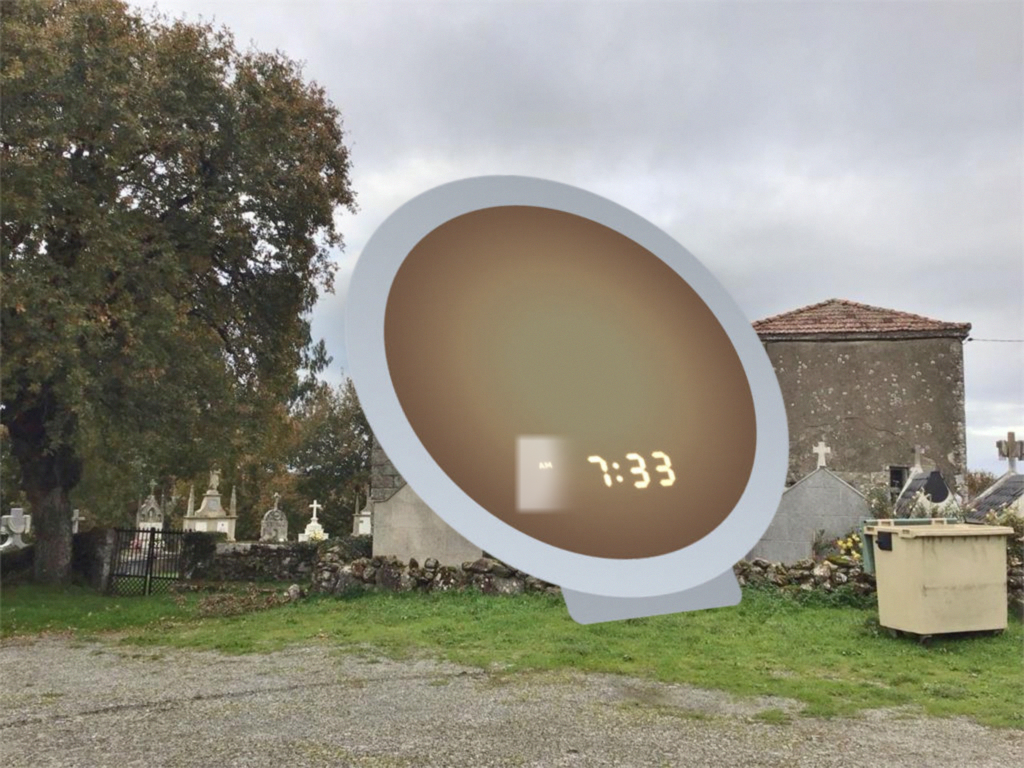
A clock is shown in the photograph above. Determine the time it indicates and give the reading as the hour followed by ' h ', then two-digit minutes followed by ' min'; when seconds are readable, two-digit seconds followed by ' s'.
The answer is 7 h 33 min
